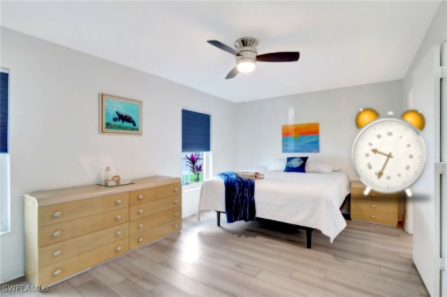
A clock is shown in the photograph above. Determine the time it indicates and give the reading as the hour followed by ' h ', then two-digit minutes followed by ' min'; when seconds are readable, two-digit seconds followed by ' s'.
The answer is 9 h 34 min
